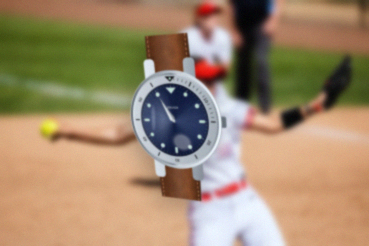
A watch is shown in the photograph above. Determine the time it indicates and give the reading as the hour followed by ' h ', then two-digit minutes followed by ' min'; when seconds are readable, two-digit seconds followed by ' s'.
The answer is 10 h 55 min
